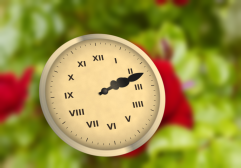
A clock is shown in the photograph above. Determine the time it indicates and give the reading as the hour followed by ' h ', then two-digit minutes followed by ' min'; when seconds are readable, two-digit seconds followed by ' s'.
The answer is 2 h 12 min
